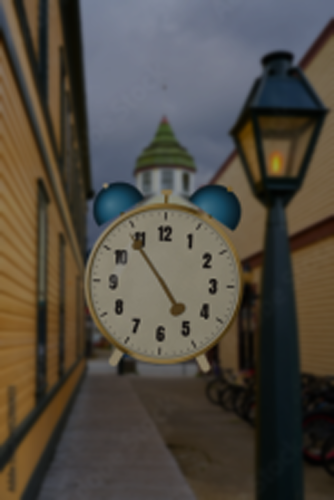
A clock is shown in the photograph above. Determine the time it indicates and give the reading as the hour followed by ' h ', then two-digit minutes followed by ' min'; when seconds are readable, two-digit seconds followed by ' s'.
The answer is 4 h 54 min
